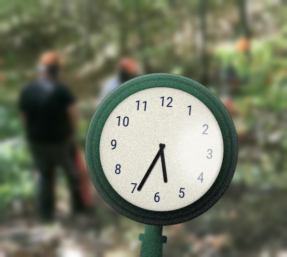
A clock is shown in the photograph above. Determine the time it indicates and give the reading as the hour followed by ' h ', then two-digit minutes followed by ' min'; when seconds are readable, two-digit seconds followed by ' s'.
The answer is 5 h 34 min
